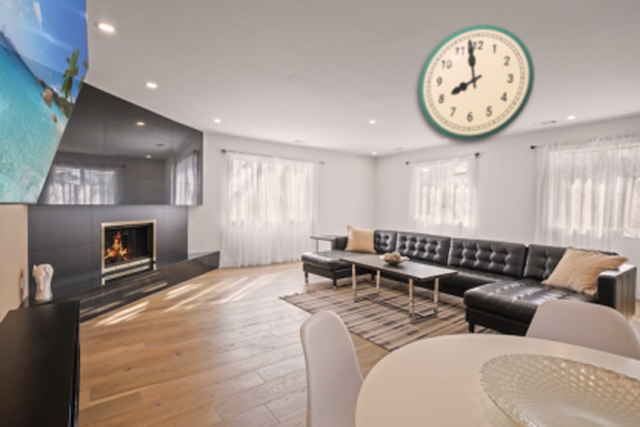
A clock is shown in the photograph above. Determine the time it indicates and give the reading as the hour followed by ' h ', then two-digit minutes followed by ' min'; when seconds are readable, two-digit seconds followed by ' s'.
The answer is 7 h 58 min
